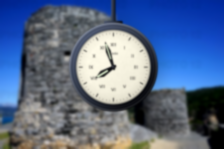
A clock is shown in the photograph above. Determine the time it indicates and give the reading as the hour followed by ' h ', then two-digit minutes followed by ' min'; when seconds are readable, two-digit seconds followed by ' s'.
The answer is 7 h 57 min
